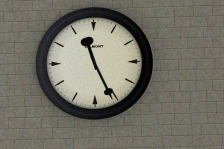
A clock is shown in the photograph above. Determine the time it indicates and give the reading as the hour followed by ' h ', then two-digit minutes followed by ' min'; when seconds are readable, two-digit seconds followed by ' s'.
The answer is 11 h 26 min
